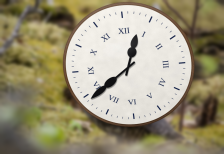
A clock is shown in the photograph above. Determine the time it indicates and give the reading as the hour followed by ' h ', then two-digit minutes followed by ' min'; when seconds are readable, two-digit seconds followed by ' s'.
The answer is 12 h 39 min
